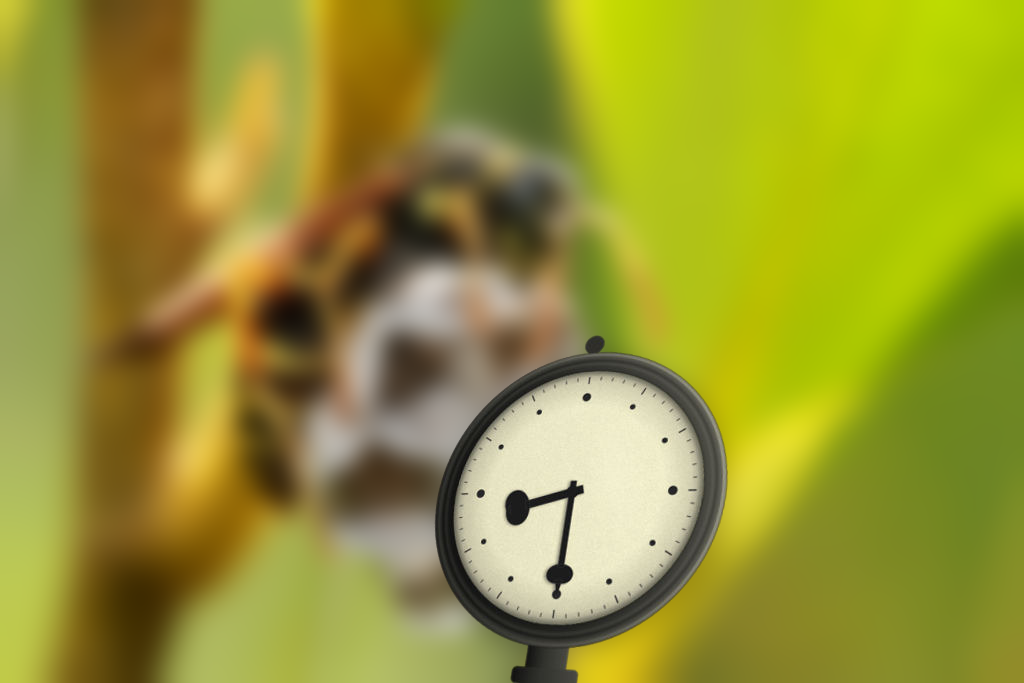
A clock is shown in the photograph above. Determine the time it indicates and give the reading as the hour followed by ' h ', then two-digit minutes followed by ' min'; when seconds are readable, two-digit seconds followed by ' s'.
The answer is 8 h 30 min
